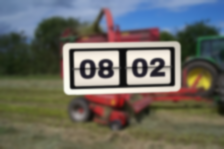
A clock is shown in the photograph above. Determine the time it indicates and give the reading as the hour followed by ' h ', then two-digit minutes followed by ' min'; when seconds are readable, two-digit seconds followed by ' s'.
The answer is 8 h 02 min
